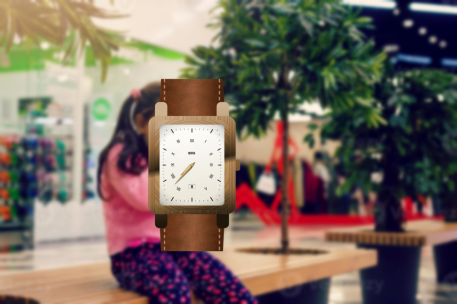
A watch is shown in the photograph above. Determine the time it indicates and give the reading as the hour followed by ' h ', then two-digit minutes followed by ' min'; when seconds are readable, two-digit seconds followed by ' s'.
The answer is 7 h 37 min
